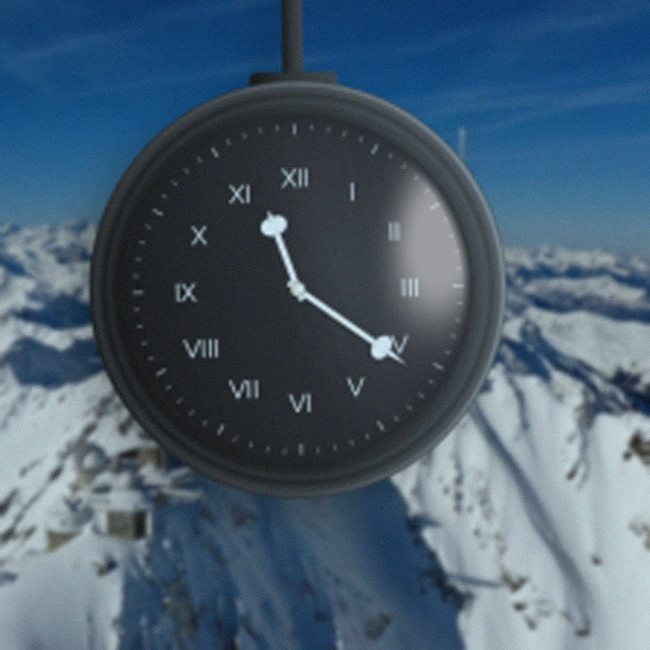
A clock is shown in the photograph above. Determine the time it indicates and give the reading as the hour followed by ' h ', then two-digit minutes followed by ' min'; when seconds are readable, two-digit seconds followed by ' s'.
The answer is 11 h 21 min
